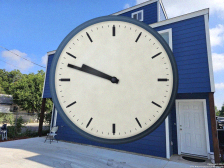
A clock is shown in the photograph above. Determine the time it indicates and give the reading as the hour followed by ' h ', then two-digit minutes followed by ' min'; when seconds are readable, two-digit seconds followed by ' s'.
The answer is 9 h 48 min
